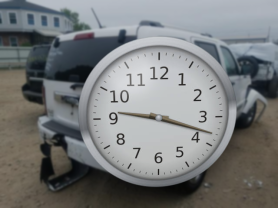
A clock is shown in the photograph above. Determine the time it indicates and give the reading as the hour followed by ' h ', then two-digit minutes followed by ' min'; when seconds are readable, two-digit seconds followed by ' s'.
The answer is 9 h 18 min
